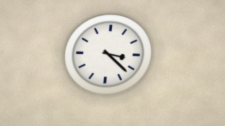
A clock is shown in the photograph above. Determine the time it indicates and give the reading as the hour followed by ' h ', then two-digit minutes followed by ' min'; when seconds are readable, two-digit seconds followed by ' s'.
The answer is 3 h 22 min
